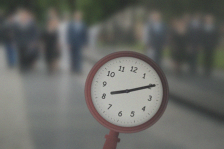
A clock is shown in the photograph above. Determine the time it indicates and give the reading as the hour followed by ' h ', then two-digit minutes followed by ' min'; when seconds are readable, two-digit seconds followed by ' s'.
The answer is 8 h 10 min
